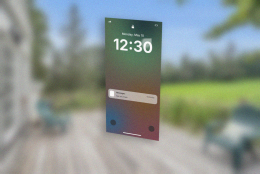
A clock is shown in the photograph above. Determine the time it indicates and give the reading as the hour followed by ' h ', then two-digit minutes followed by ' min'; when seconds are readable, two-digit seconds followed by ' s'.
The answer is 12 h 30 min
